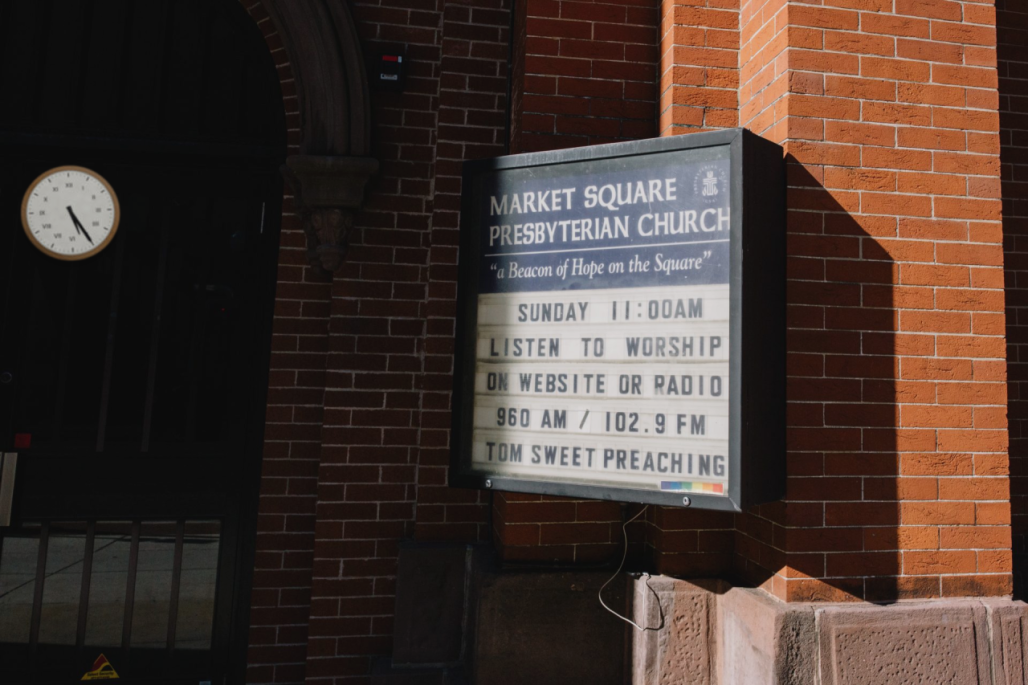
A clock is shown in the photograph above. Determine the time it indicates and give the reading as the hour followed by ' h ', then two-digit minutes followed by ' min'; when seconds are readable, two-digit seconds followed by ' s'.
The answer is 5 h 25 min
